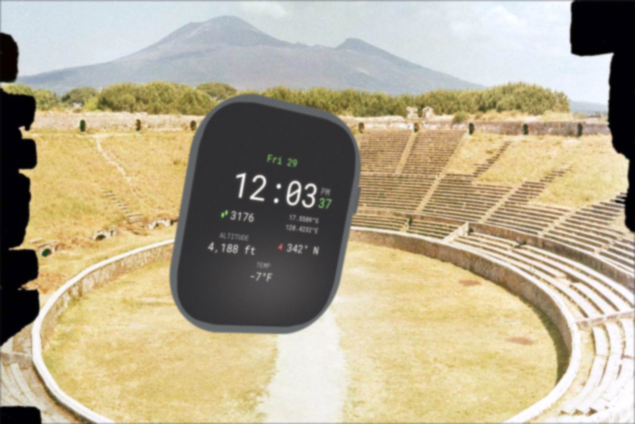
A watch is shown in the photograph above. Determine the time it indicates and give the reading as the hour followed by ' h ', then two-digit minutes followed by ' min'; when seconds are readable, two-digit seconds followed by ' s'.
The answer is 12 h 03 min 37 s
